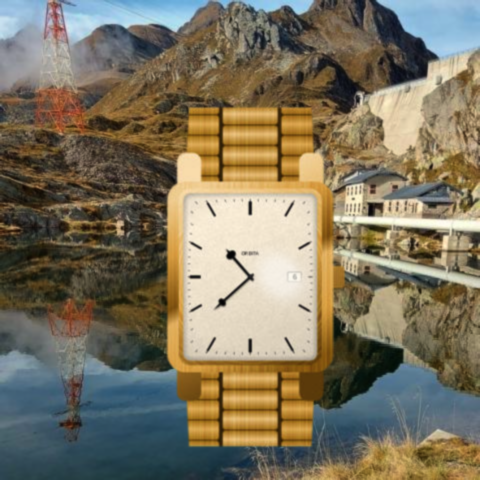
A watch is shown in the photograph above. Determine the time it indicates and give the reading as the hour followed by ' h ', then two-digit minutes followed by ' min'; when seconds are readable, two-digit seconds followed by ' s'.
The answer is 10 h 38 min
